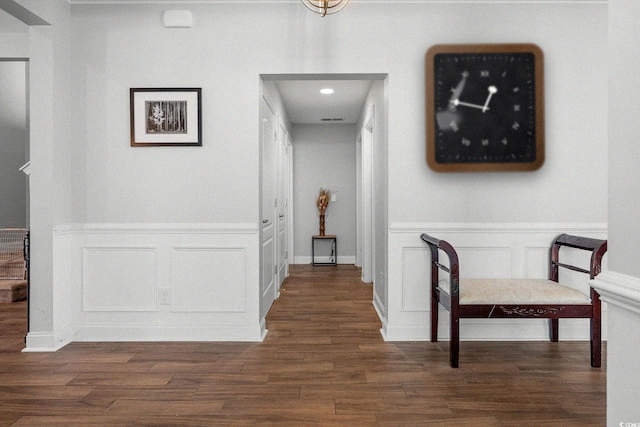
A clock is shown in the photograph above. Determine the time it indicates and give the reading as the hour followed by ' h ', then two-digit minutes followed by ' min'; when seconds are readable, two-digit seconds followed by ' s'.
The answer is 12 h 47 min
